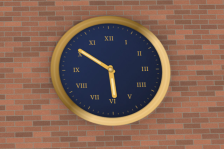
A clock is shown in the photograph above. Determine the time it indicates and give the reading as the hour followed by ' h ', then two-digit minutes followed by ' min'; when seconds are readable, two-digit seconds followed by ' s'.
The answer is 5 h 51 min
